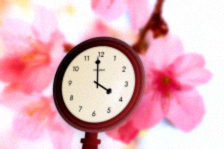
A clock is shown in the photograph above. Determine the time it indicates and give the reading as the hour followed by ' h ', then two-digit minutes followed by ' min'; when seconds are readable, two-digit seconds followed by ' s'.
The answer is 3 h 59 min
